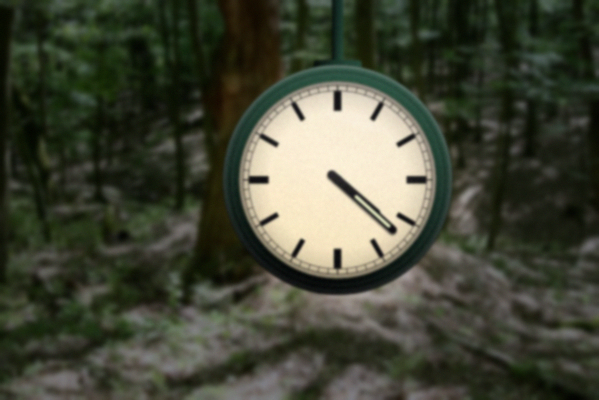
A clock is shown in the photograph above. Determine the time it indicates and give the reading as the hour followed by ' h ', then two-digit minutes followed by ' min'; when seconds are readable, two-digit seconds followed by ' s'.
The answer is 4 h 22 min
